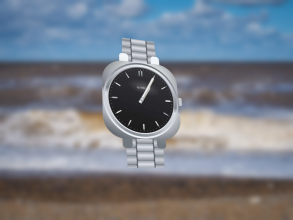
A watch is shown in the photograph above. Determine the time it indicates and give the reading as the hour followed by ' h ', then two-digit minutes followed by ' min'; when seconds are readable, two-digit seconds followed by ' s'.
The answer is 1 h 05 min
